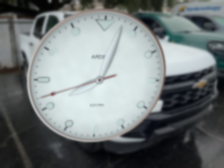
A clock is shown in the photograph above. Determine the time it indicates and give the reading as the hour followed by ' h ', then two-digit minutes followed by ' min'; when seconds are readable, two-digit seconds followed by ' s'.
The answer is 8 h 02 min 42 s
